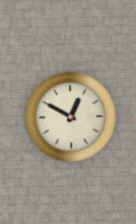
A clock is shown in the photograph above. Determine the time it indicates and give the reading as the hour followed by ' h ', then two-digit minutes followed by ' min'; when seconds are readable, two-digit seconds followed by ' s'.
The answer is 12 h 50 min
